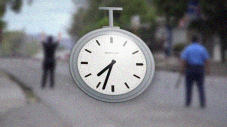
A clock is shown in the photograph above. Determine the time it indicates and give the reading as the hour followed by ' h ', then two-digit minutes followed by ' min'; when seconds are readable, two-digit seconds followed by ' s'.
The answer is 7 h 33 min
